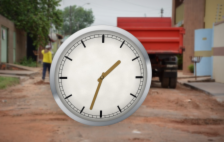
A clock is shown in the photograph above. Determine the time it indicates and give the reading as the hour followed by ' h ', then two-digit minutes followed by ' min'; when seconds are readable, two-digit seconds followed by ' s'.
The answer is 1 h 33 min
